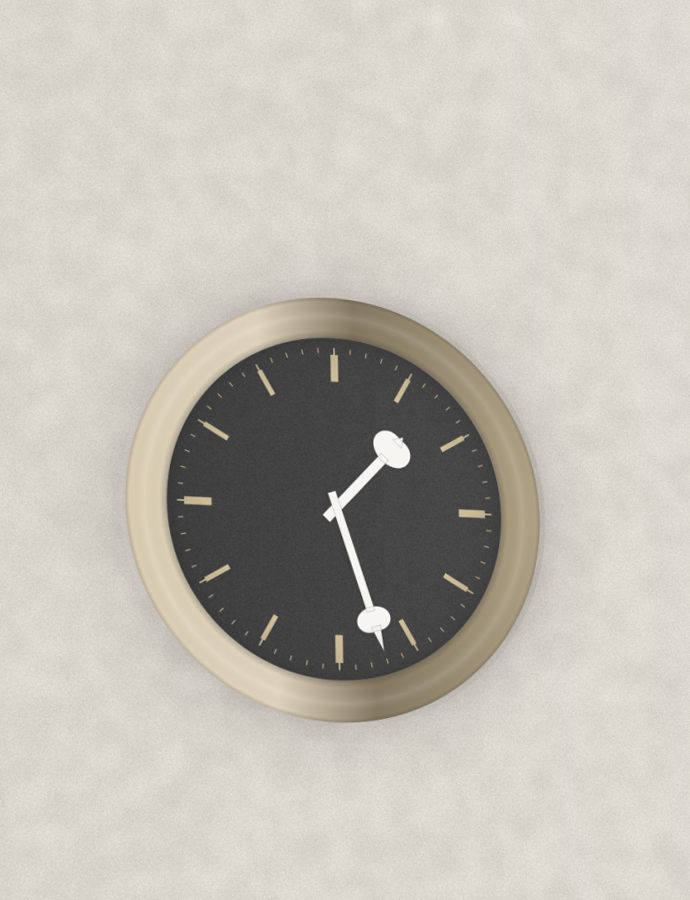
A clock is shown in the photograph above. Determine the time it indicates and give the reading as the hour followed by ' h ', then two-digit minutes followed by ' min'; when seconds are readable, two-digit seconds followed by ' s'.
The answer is 1 h 27 min
